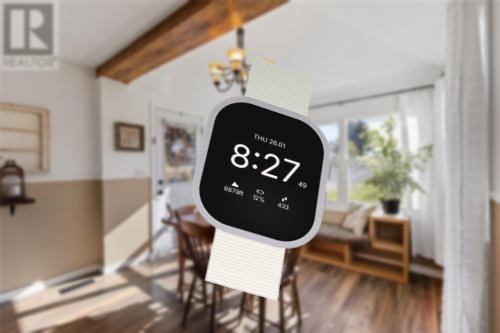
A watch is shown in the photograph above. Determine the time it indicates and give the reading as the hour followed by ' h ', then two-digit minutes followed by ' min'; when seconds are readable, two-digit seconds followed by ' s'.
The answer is 8 h 27 min
